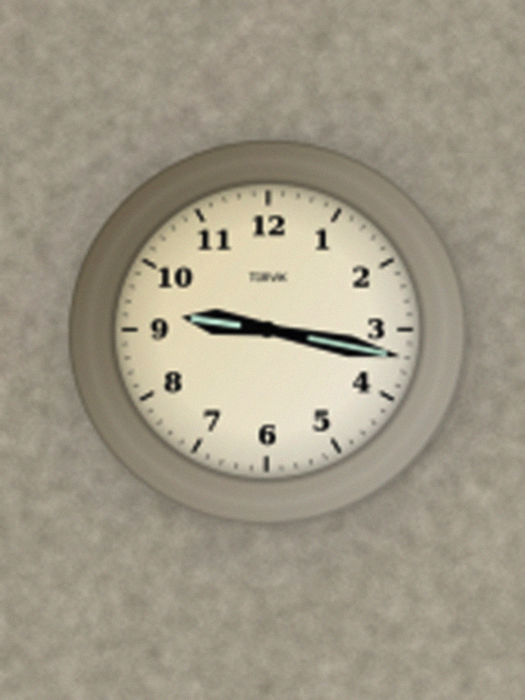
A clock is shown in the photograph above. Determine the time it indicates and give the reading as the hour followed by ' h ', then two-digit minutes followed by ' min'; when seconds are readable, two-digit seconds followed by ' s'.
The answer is 9 h 17 min
